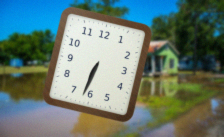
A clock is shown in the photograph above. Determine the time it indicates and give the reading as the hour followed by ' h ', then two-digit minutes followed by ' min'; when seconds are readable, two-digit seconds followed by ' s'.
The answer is 6 h 32 min
